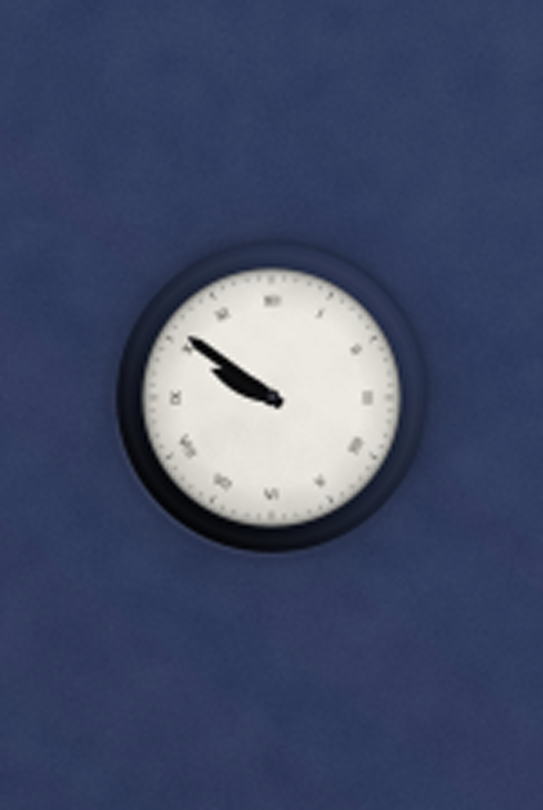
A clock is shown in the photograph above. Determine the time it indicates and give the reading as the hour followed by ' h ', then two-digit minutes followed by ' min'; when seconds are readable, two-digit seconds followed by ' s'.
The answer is 9 h 51 min
